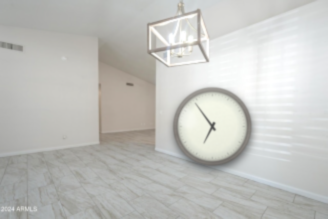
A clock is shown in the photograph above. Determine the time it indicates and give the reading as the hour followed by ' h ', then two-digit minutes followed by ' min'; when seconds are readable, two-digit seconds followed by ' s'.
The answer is 6 h 54 min
